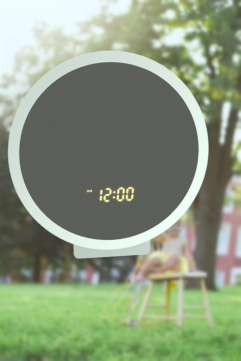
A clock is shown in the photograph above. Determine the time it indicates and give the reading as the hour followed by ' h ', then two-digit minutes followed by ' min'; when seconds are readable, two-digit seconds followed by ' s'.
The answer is 12 h 00 min
